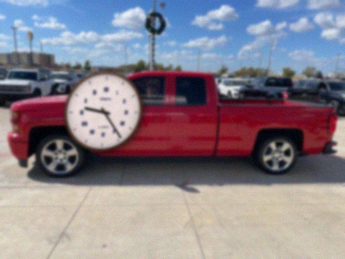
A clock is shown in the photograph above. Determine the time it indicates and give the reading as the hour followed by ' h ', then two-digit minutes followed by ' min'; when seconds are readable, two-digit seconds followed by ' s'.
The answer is 9 h 24 min
